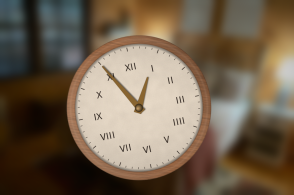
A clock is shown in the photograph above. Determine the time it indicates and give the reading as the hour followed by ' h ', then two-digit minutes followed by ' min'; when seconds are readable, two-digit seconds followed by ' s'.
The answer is 12 h 55 min
